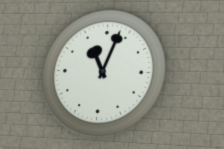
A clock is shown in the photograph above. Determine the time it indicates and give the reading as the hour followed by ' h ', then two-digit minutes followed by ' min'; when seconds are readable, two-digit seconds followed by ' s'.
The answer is 11 h 03 min
